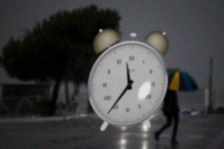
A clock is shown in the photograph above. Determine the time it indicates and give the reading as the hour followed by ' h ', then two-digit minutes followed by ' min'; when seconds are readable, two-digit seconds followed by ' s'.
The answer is 11 h 36 min
